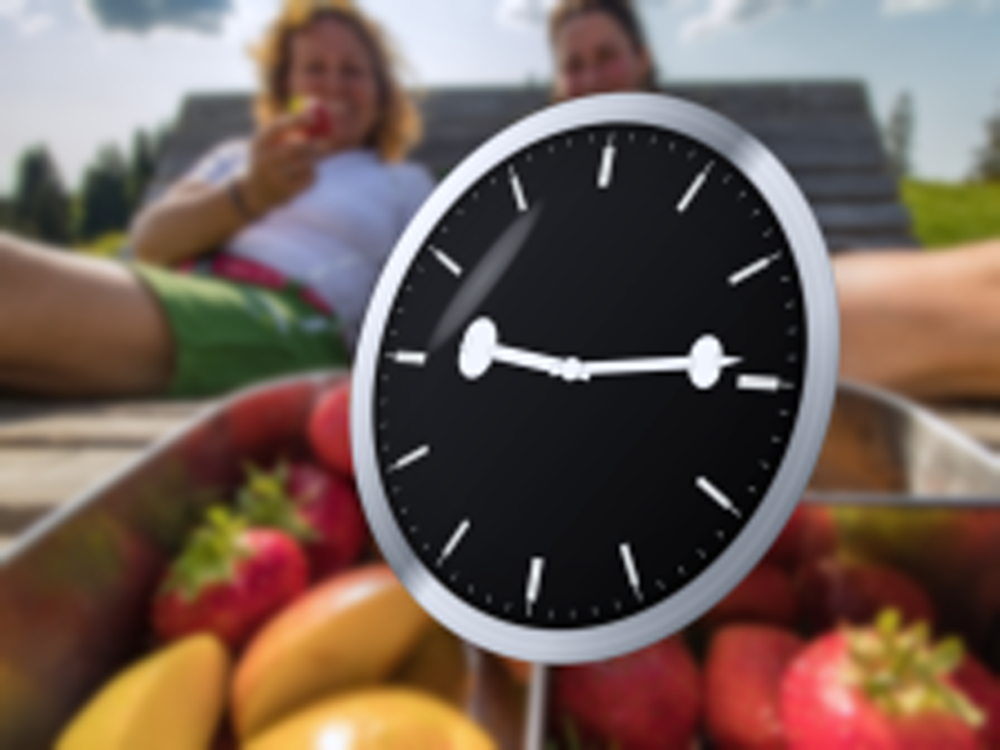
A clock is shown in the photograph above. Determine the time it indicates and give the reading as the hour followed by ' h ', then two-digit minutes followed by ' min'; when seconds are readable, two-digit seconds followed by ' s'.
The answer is 9 h 14 min
